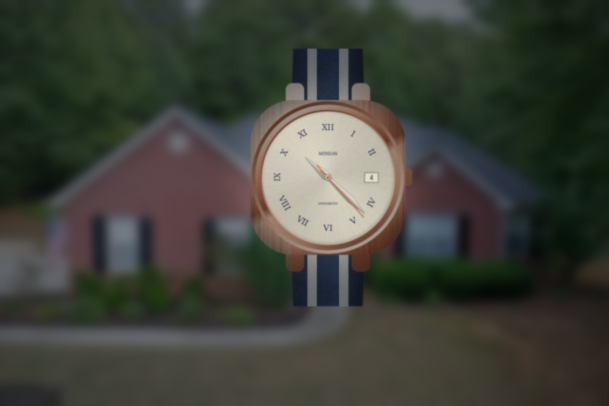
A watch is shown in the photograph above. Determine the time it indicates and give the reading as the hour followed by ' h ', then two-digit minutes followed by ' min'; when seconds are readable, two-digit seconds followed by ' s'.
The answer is 10 h 22 min 23 s
